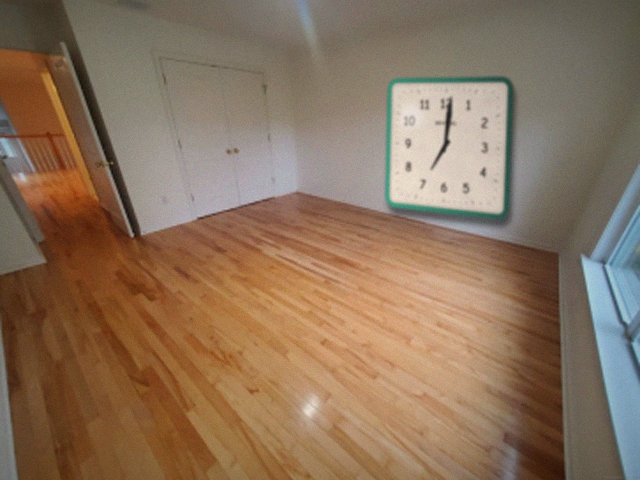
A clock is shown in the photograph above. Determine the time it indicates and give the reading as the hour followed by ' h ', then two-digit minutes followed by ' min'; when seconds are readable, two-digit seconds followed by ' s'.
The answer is 7 h 01 min
